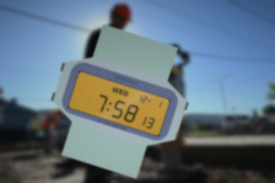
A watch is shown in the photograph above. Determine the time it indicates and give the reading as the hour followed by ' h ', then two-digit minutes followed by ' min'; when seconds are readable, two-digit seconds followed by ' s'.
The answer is 7 h 58 min 13 s
